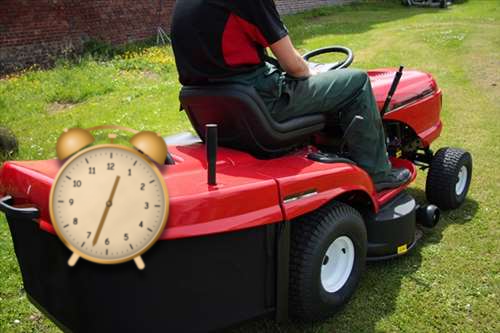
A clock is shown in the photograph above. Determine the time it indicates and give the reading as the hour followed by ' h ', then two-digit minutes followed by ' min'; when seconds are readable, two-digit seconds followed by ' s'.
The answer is 12 h 33 min
